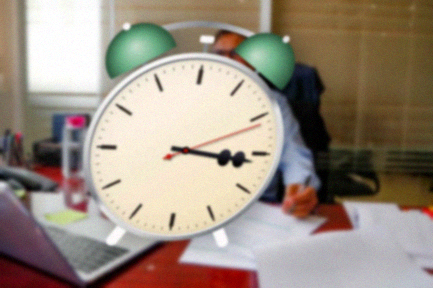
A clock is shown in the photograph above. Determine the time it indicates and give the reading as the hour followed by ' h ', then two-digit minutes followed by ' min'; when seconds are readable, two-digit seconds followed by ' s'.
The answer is 3 h 16 min 11 s
